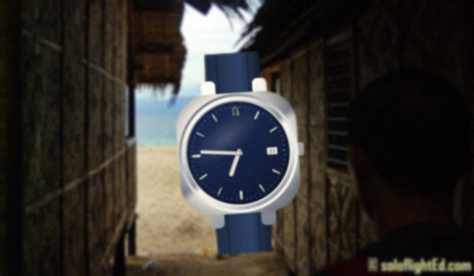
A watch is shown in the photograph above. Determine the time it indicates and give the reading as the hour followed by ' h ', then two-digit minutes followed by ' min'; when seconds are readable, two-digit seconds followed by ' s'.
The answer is 6 h 46 min
